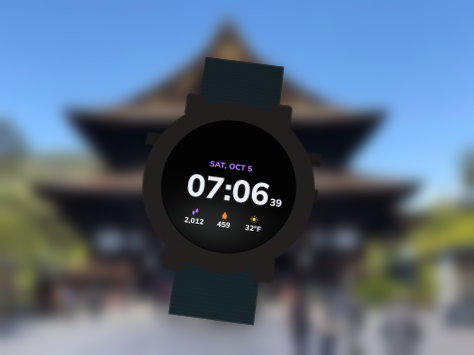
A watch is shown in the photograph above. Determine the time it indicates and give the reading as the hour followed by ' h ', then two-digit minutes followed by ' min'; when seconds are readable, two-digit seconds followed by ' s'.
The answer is 7 h 06 min 39 s
